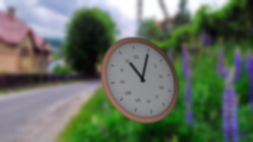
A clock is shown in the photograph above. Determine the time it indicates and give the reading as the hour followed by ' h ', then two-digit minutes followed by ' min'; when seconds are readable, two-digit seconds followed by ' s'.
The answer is 11 h 05 min
